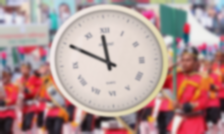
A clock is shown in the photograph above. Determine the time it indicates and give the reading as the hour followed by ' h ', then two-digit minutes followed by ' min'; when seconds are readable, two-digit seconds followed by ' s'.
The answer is 11 h 50 min
